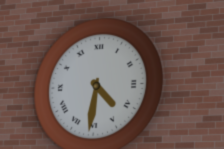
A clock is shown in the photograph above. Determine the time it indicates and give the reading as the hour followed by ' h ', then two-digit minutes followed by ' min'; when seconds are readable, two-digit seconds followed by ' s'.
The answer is 4 h 31 min
